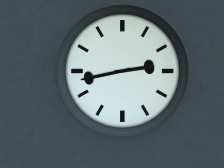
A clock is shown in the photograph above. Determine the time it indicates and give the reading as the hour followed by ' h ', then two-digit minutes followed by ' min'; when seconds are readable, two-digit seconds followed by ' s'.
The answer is 2 h 43 min
